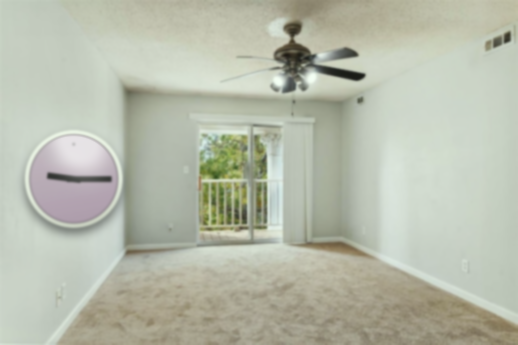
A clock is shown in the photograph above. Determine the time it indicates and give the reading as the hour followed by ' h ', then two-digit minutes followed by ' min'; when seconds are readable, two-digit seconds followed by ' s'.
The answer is 9 h 15 min
